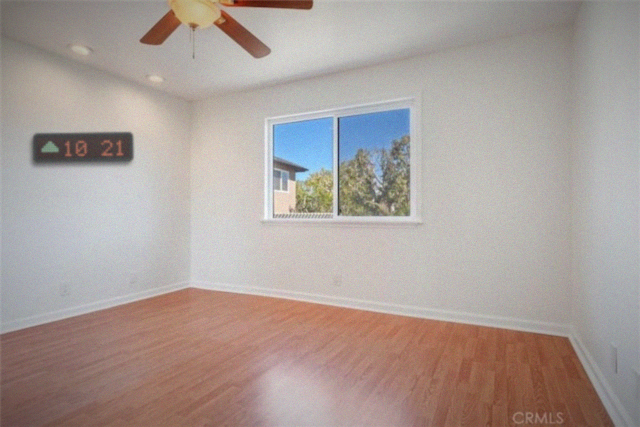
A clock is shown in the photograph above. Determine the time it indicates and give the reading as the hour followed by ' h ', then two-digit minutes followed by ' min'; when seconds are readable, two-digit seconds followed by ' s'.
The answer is 10 h 21 min
